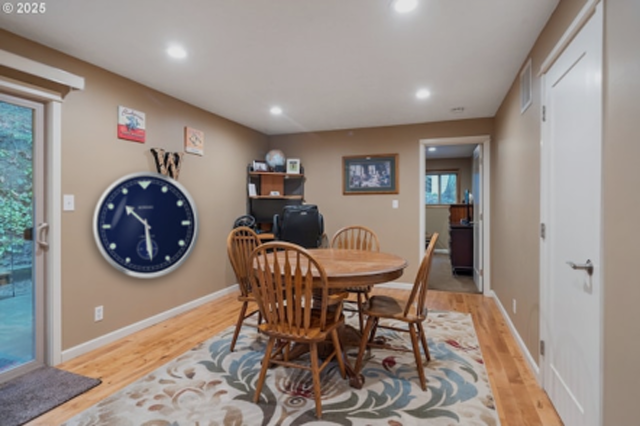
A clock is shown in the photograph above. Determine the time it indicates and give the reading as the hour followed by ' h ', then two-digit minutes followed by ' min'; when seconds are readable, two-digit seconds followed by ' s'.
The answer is 10 h 29 min
